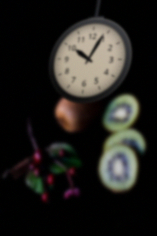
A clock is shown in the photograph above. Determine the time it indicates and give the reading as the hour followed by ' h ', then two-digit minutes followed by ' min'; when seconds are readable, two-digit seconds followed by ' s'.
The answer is 10 h 04 min
